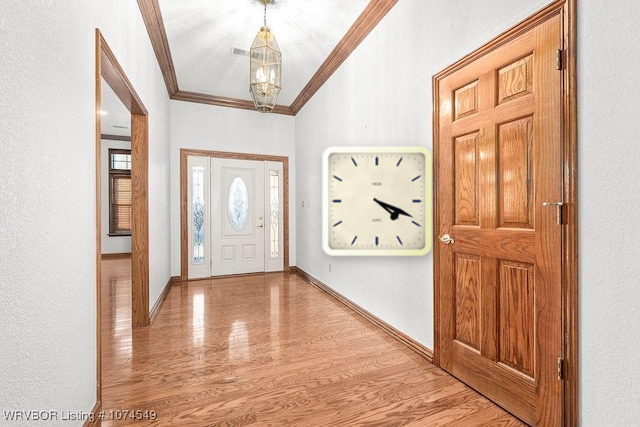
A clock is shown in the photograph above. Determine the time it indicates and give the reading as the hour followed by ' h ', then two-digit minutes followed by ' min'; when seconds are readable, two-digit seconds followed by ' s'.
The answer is 4 h 19 min
